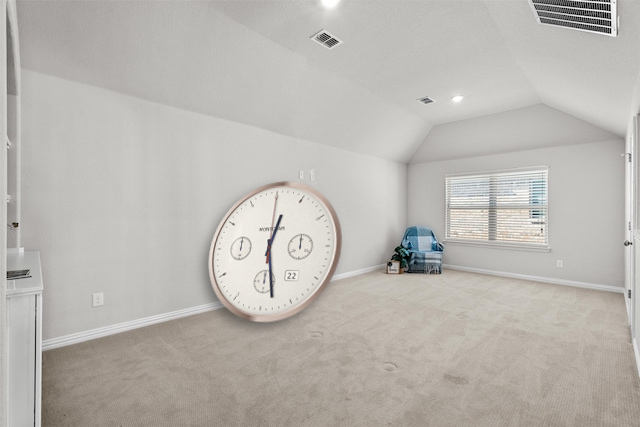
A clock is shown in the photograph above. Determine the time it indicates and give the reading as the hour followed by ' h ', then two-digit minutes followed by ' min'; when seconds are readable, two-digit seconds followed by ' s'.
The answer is 12 h 28 min
